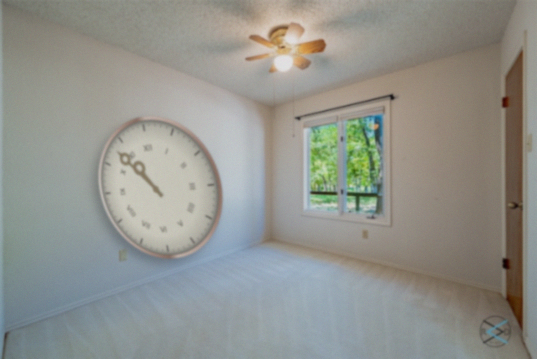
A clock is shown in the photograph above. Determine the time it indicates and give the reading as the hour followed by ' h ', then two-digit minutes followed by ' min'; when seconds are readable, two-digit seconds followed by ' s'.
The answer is 10 h 53 min
